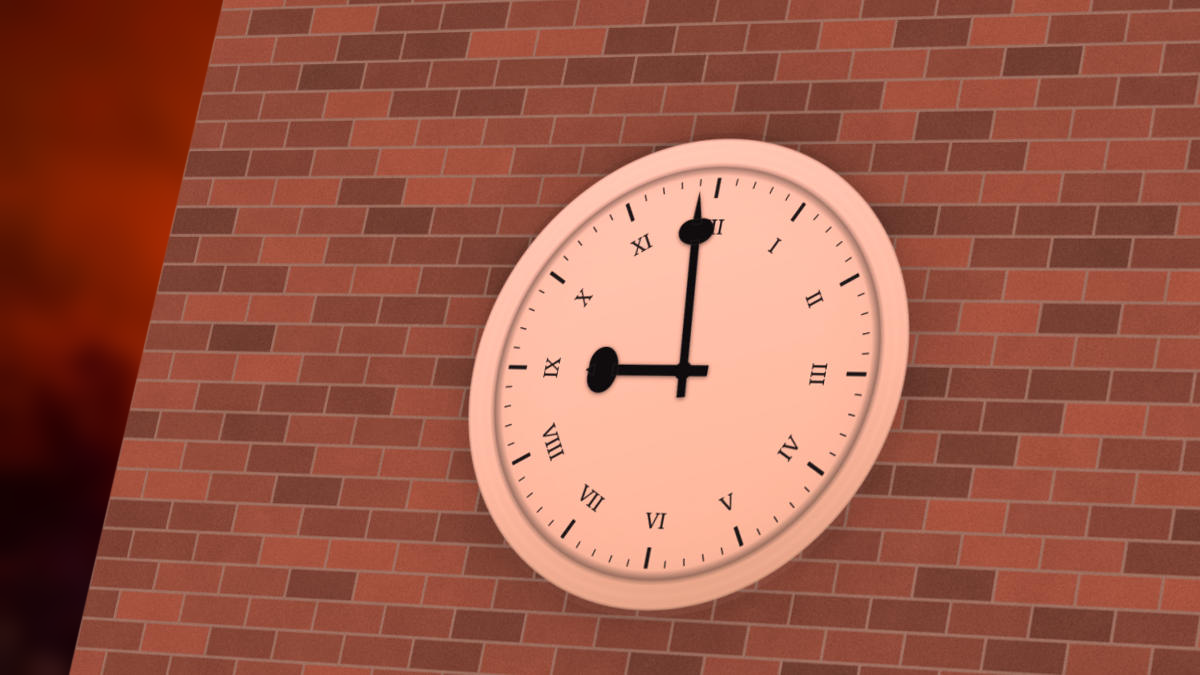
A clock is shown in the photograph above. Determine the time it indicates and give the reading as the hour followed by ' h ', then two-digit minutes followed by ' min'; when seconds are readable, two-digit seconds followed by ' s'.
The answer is 8 h 59 min
